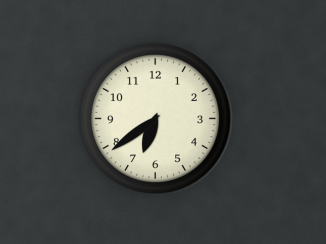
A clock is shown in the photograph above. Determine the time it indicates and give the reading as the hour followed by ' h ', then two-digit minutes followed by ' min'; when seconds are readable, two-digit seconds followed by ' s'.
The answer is 6 h 39 min
